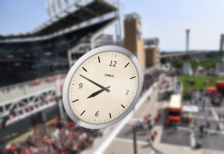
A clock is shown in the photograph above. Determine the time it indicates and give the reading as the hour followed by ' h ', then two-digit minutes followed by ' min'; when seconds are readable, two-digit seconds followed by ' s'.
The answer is 7 h 48 min
